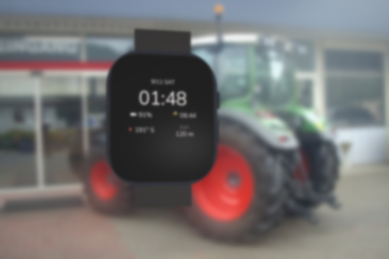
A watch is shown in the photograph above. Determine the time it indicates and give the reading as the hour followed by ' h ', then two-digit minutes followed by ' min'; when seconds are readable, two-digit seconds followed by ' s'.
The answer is 1 h 48 min
